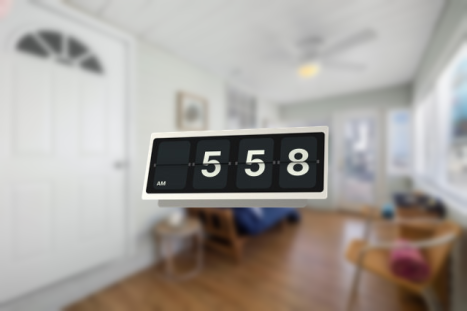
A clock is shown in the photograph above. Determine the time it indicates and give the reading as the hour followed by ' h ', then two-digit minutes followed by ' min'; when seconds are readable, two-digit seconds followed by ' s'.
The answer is 5 h 58 min
